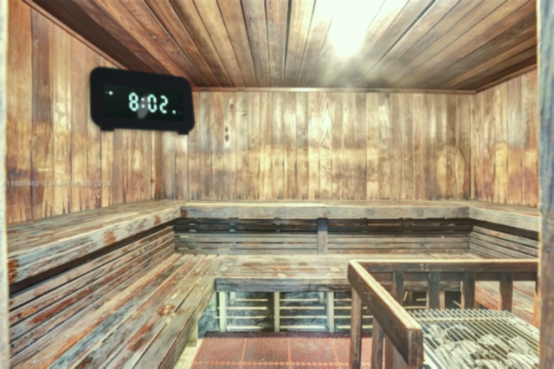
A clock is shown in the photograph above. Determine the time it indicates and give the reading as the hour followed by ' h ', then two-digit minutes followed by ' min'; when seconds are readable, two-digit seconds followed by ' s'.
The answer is 8 h 02 min
